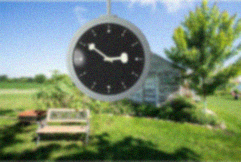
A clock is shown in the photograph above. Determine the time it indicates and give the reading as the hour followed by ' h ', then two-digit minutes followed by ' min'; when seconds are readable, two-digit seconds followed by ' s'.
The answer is 2 h 51 min
